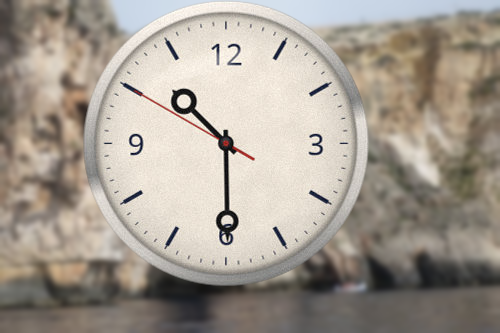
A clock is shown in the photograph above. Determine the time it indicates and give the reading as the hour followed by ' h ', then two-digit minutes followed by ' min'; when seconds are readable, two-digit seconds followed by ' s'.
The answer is 10 h 29 min 50 s
